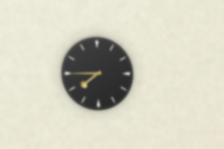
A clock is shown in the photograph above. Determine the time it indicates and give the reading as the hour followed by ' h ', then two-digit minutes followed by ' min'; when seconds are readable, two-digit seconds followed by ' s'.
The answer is 7 h 45 min
